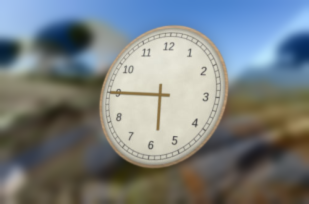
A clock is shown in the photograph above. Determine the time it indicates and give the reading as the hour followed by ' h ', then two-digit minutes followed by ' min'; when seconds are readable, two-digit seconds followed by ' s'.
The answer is 5 h 45 min
